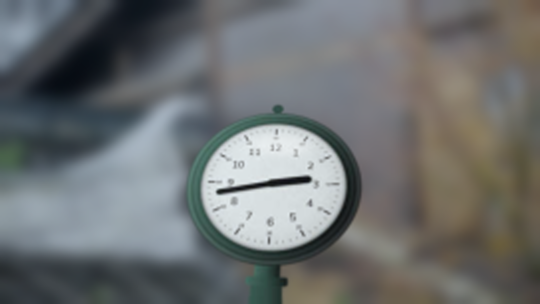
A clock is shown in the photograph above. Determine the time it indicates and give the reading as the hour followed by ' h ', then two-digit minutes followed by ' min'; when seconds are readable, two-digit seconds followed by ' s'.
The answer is 2 h 43 min
